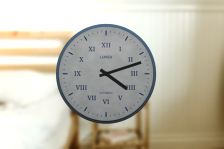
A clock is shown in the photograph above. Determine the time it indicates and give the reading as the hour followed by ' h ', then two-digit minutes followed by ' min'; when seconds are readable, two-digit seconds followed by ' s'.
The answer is 4 h 12 min
